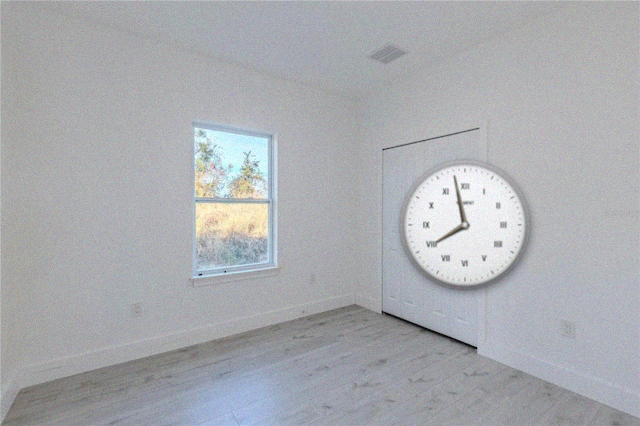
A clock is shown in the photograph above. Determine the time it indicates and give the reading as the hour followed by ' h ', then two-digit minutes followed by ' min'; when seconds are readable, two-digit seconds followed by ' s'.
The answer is 7 h 58 min
